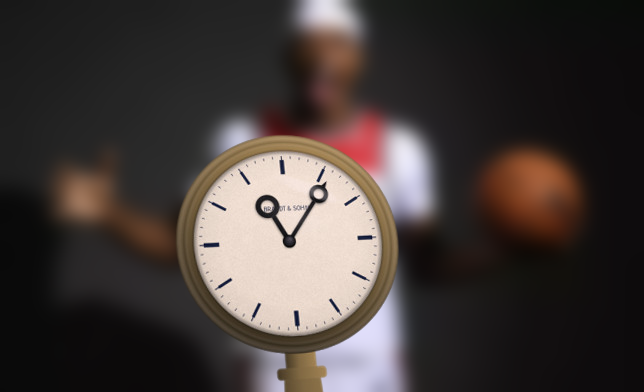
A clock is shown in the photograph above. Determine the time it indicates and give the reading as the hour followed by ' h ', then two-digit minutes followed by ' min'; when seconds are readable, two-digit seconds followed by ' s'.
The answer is 11 h 06 min
